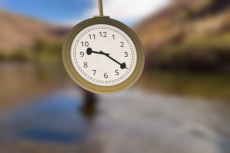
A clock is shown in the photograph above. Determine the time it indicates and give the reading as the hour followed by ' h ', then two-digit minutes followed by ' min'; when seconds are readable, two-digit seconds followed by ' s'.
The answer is 9 h 21 min
